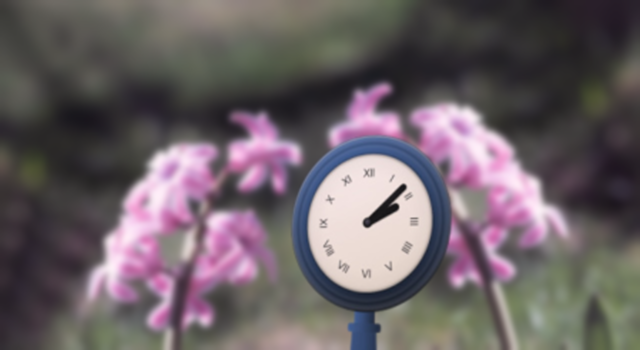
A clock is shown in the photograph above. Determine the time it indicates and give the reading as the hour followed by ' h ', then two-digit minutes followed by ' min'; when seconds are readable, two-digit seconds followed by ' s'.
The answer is 2 h 08 min
